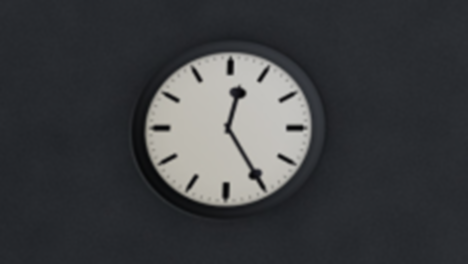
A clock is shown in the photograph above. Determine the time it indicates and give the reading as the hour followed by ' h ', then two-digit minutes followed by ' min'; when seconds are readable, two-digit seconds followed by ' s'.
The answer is 12 h 25 min
